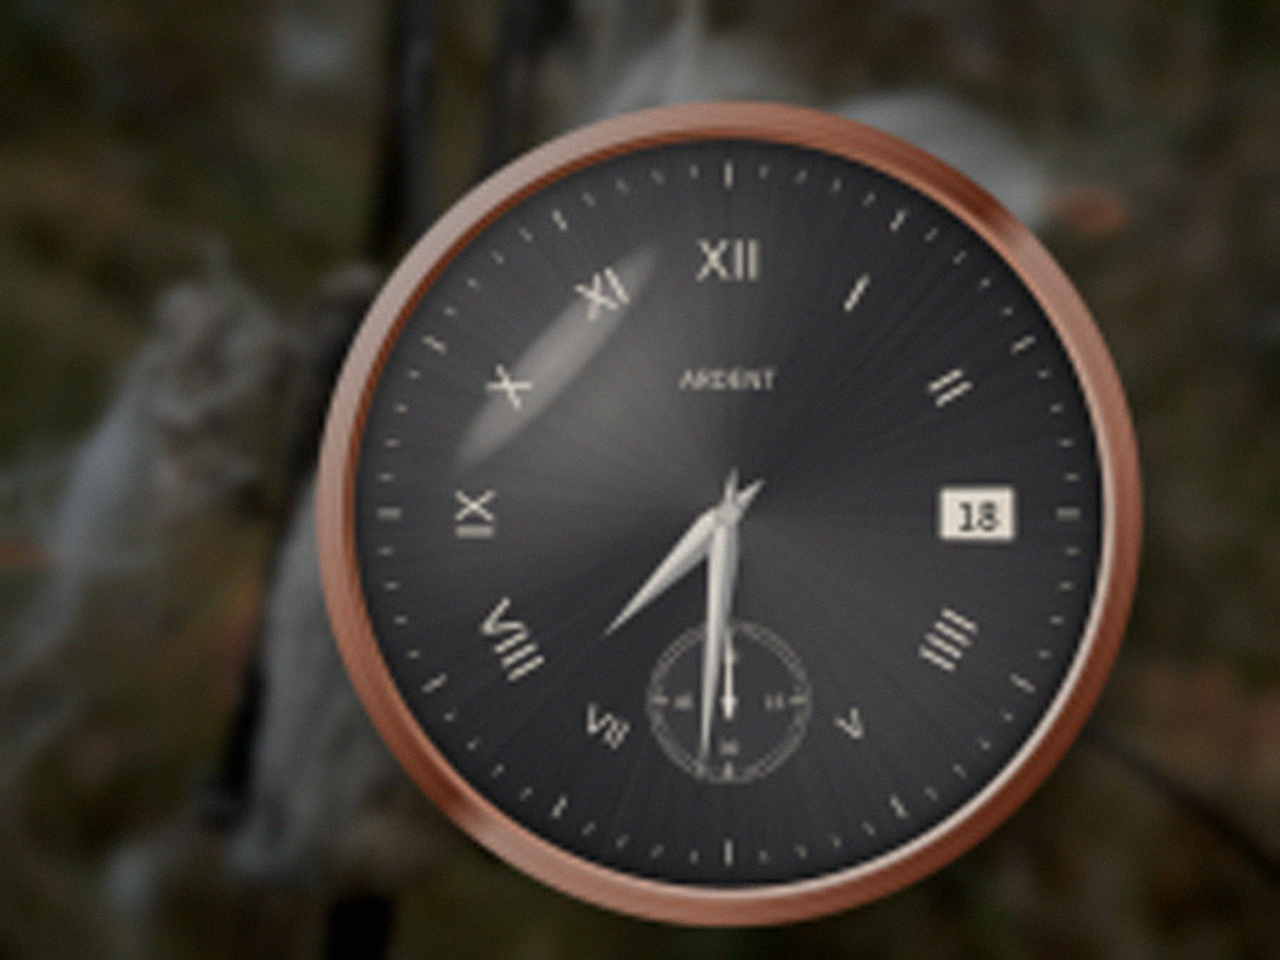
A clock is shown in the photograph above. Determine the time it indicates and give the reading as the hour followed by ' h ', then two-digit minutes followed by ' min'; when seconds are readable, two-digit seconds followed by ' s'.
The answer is 7 h 31 min
